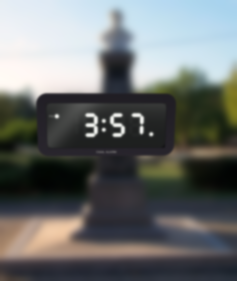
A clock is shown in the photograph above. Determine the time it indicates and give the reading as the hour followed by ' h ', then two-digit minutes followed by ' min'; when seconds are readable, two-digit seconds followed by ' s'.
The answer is 3 h 57 min
